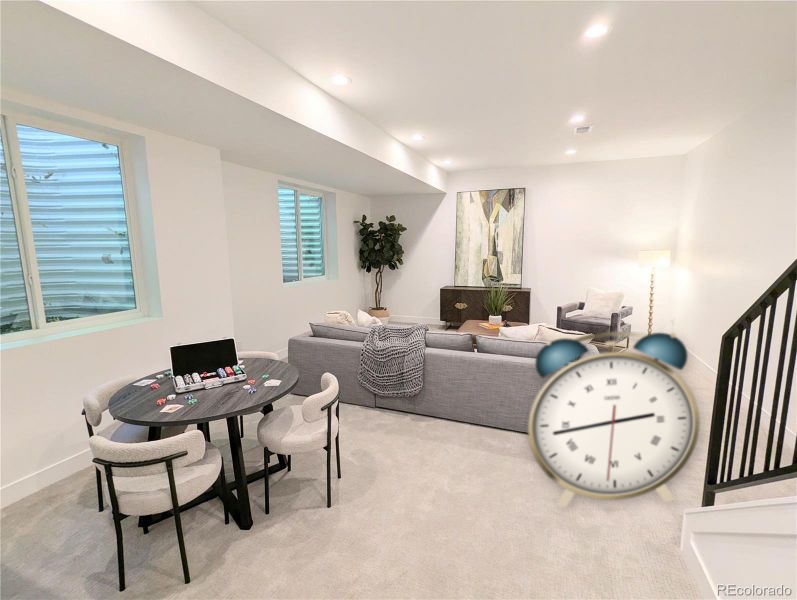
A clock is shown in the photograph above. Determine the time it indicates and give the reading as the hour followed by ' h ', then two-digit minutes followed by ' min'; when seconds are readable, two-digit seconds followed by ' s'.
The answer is 2 h 43 min 31 s
